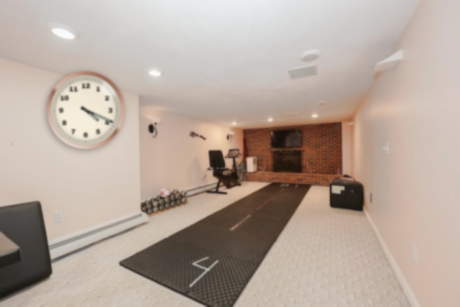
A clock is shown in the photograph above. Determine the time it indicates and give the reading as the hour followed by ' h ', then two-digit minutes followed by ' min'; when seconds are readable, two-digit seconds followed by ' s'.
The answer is 4 h 19 min
